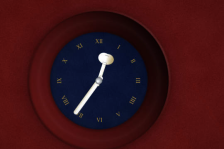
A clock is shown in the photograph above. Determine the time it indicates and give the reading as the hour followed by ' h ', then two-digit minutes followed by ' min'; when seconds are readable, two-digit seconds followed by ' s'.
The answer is 12 h 36 min
